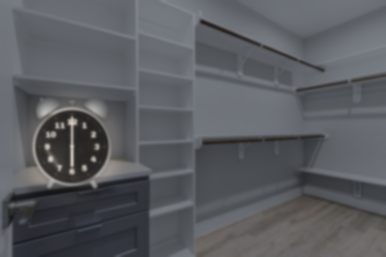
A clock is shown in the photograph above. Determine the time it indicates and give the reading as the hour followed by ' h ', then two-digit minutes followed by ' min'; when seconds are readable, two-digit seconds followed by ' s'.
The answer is 6 h 00 min
